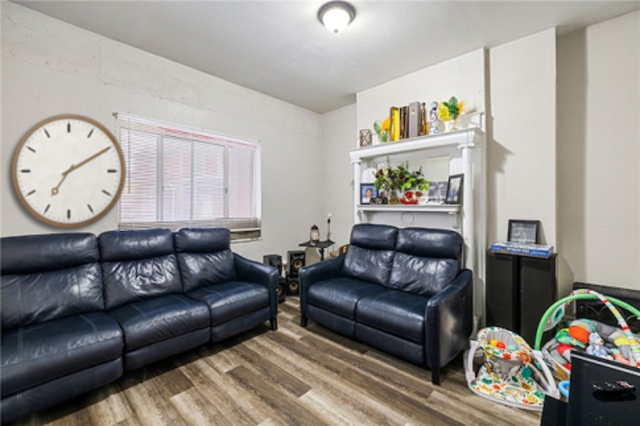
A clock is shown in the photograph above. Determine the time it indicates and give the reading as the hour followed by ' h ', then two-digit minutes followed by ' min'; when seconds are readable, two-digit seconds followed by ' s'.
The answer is 7 h 10 min
